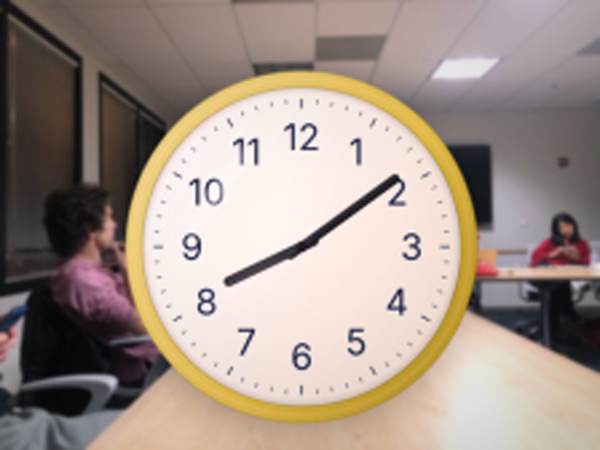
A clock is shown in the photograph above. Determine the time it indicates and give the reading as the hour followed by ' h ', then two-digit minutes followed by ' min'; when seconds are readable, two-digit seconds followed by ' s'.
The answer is 8 h 09 min
